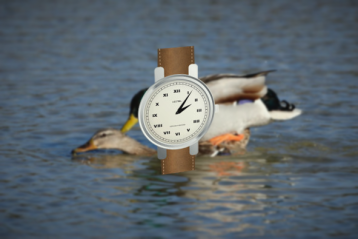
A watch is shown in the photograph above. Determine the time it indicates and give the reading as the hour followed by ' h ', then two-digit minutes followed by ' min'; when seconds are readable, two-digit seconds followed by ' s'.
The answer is 2 h 06 min
